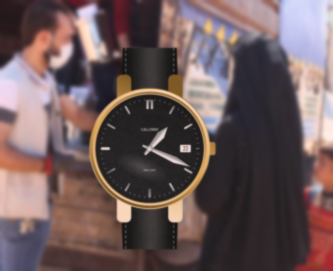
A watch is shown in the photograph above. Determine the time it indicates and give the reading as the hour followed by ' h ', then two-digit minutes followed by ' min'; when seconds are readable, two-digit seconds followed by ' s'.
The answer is 1 h 19 min
